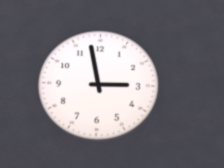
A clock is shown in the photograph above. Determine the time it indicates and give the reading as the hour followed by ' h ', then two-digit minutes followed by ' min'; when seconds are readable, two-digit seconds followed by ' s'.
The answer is 2 h 58 min
